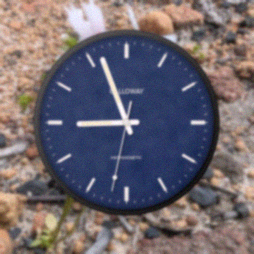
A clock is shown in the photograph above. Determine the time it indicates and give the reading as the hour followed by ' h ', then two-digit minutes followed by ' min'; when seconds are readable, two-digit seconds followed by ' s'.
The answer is 8 h 56 min 32 s
